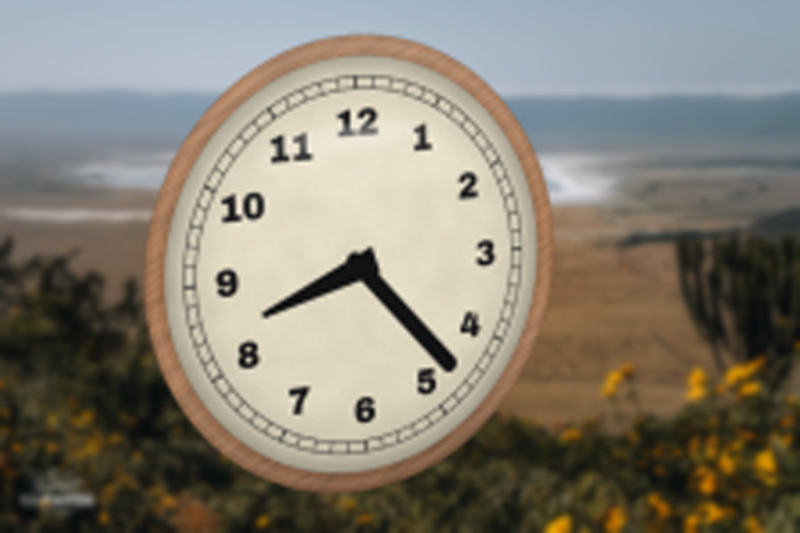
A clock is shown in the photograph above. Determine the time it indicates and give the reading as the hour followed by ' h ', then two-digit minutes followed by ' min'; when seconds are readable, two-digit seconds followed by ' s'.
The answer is 8 h 23 min
